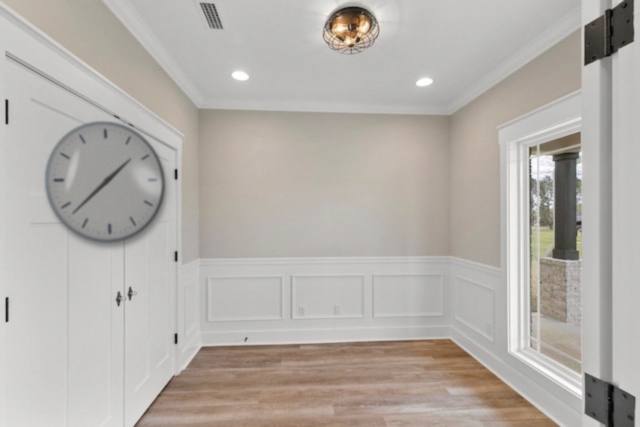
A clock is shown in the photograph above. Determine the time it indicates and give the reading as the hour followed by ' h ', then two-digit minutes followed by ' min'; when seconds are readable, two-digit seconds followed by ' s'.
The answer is 1 h 38 min
